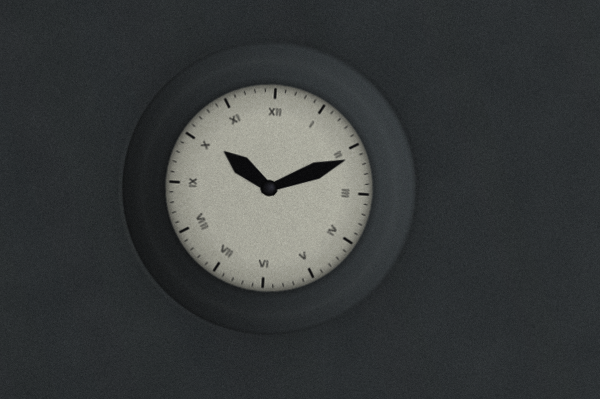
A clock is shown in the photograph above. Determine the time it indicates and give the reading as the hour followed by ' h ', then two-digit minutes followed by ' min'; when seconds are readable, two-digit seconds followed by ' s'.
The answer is 10 h 11 min
